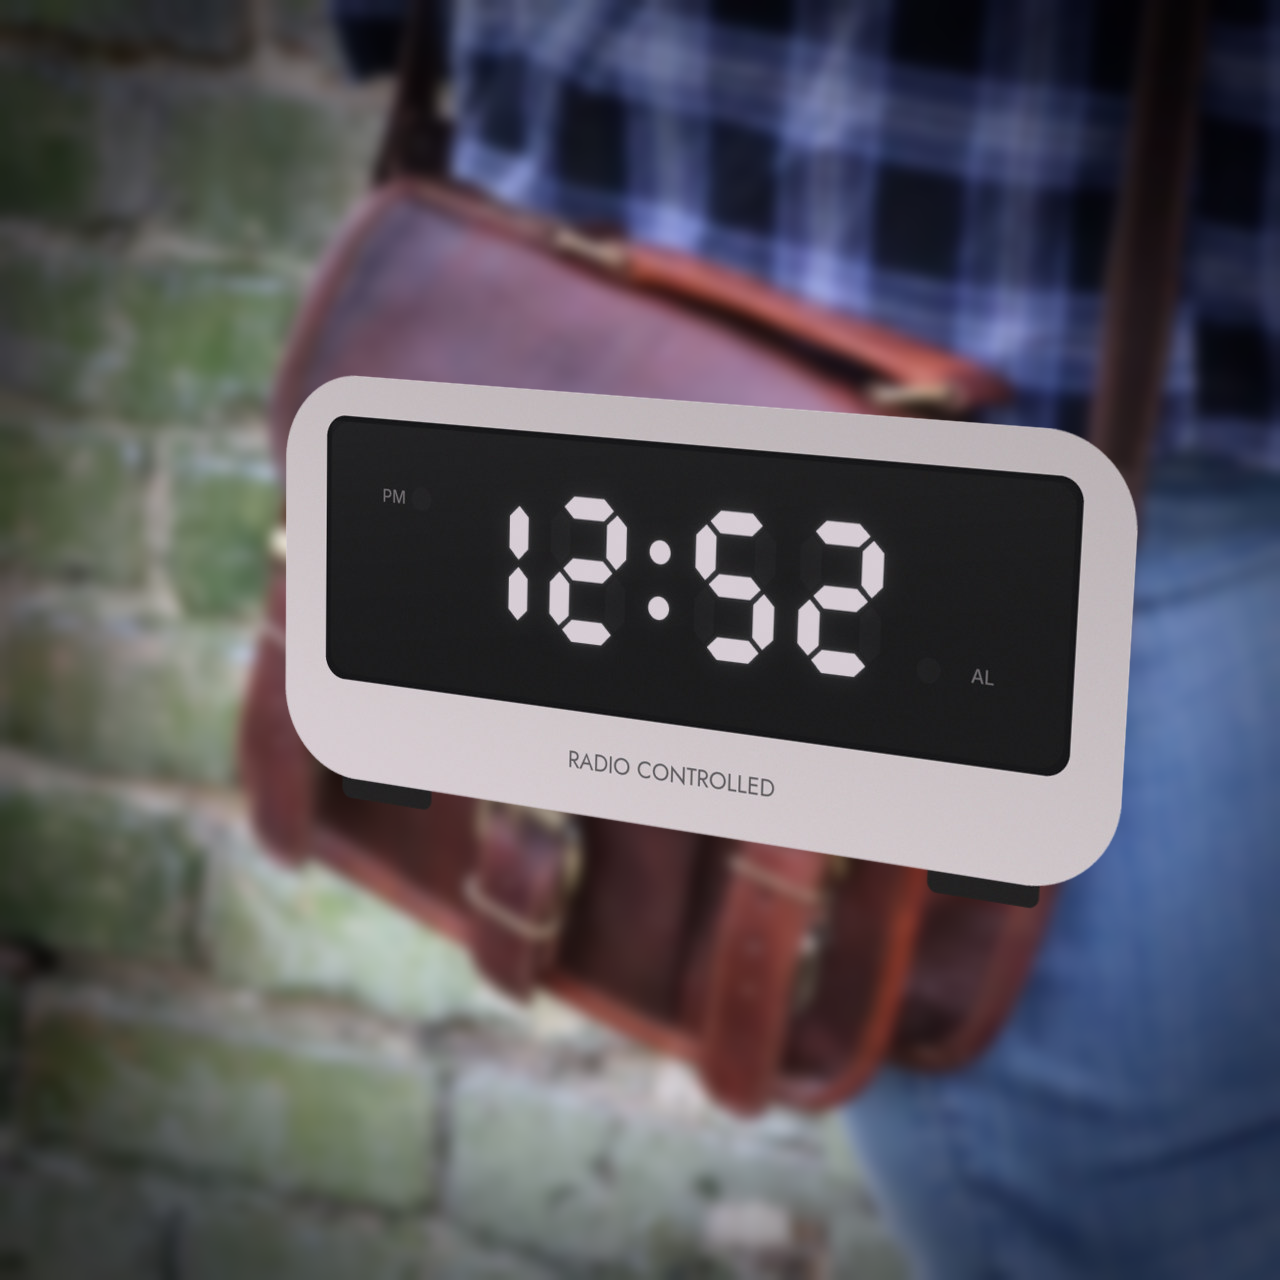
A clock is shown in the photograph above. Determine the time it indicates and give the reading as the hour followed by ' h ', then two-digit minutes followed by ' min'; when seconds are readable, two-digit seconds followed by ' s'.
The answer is 12 h 52 min
